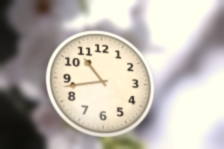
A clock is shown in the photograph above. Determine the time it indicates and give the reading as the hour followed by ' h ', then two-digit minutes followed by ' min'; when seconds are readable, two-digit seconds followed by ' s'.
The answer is 10 h 43 min
